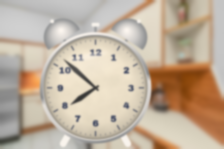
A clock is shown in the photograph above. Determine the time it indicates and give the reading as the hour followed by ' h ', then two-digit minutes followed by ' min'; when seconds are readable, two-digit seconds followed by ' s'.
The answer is 7 h 52 min
